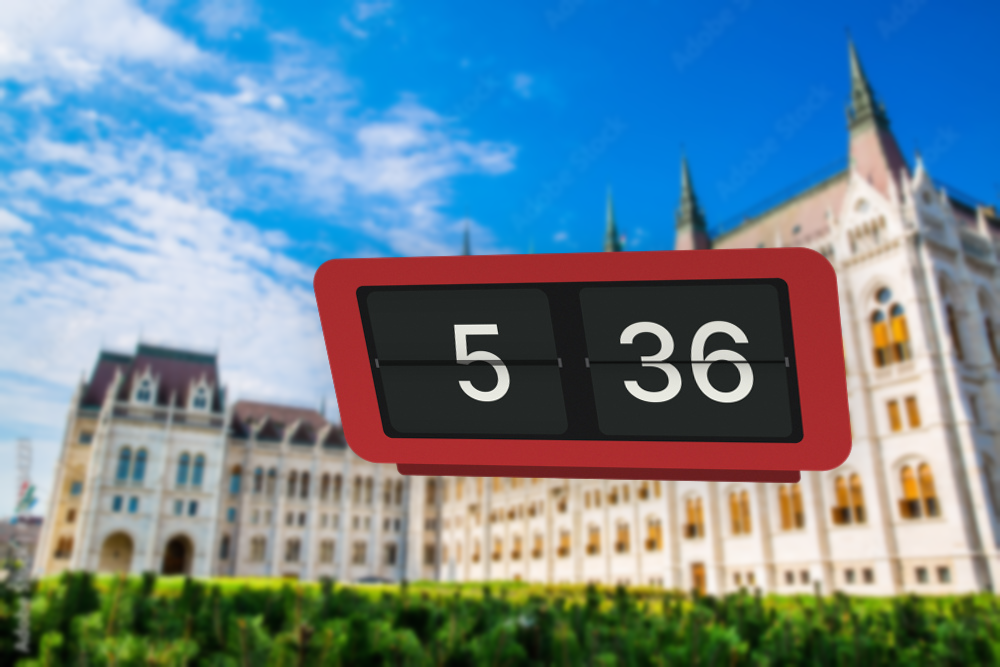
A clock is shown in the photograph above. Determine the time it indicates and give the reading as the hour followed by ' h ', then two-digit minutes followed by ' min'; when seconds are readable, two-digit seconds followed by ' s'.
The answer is 5 h 36 min
